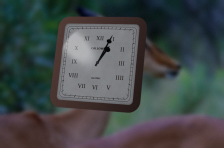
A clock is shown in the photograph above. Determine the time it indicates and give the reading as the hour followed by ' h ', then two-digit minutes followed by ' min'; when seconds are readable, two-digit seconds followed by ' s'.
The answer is 1 h 04 min
